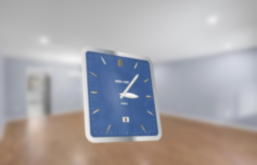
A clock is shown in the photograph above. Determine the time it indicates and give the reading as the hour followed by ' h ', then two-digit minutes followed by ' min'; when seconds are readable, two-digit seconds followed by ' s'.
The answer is 3 h 07 min
